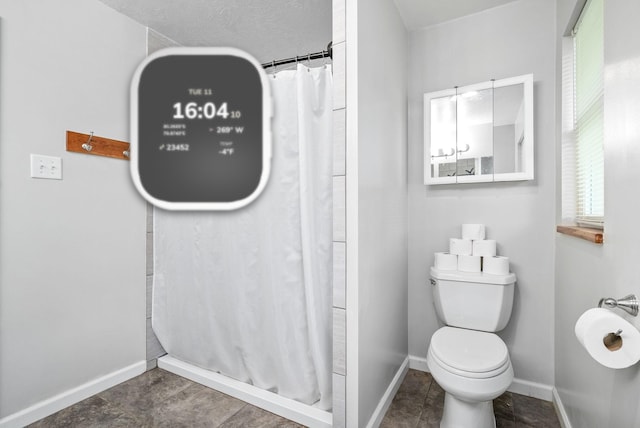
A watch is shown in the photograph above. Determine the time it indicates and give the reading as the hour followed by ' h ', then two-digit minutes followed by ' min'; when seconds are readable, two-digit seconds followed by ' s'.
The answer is 16 h 04 min
